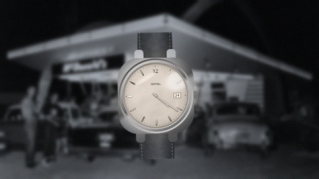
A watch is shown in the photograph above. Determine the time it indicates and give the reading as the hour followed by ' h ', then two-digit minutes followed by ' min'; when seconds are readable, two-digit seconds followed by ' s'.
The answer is 4 h 21 min
